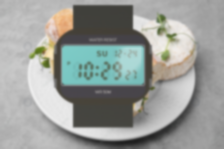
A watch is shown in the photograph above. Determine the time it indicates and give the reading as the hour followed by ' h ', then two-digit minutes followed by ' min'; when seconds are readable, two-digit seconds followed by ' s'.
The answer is 10 h 29 min
